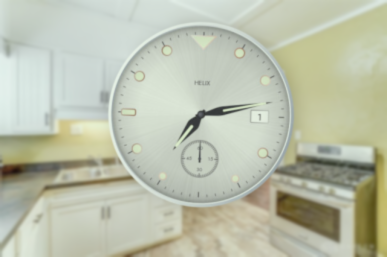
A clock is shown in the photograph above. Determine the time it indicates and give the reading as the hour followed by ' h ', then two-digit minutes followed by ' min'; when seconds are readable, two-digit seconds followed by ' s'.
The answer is 7 h 13 min
